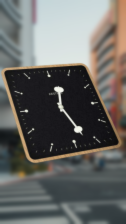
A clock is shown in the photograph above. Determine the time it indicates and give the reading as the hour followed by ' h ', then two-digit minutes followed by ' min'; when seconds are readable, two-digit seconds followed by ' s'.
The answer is 12 h 27 min
